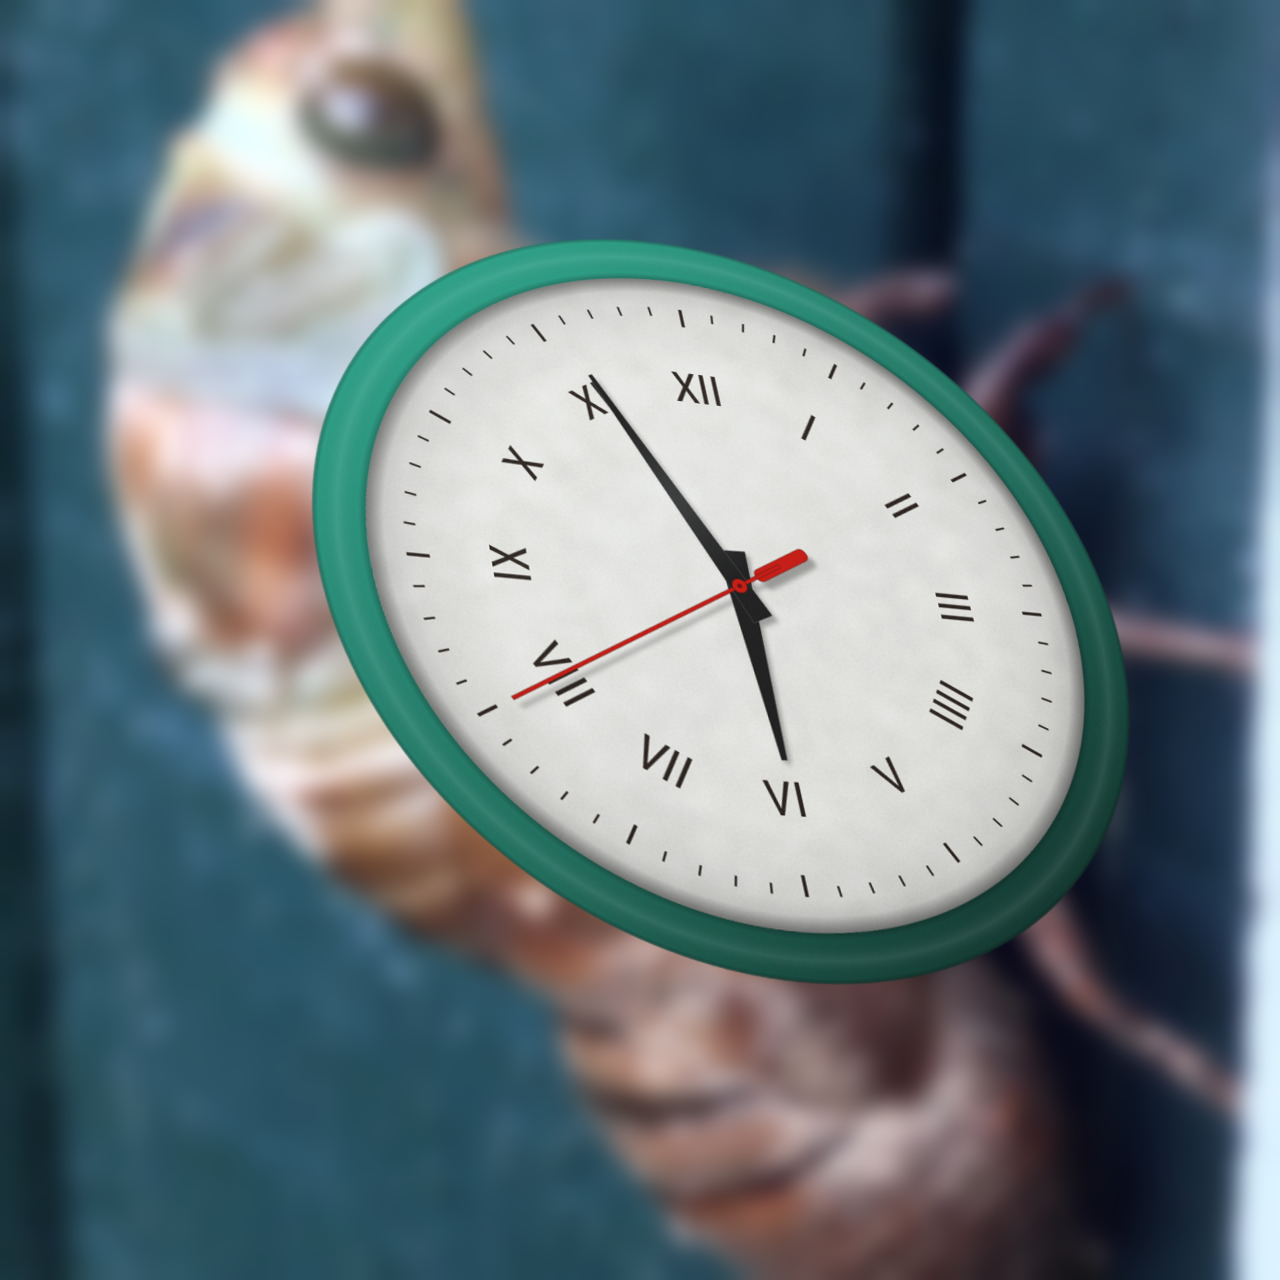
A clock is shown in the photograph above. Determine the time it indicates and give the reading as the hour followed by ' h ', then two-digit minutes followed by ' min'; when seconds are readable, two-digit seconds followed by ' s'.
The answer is 5 h 55 min 40 s
